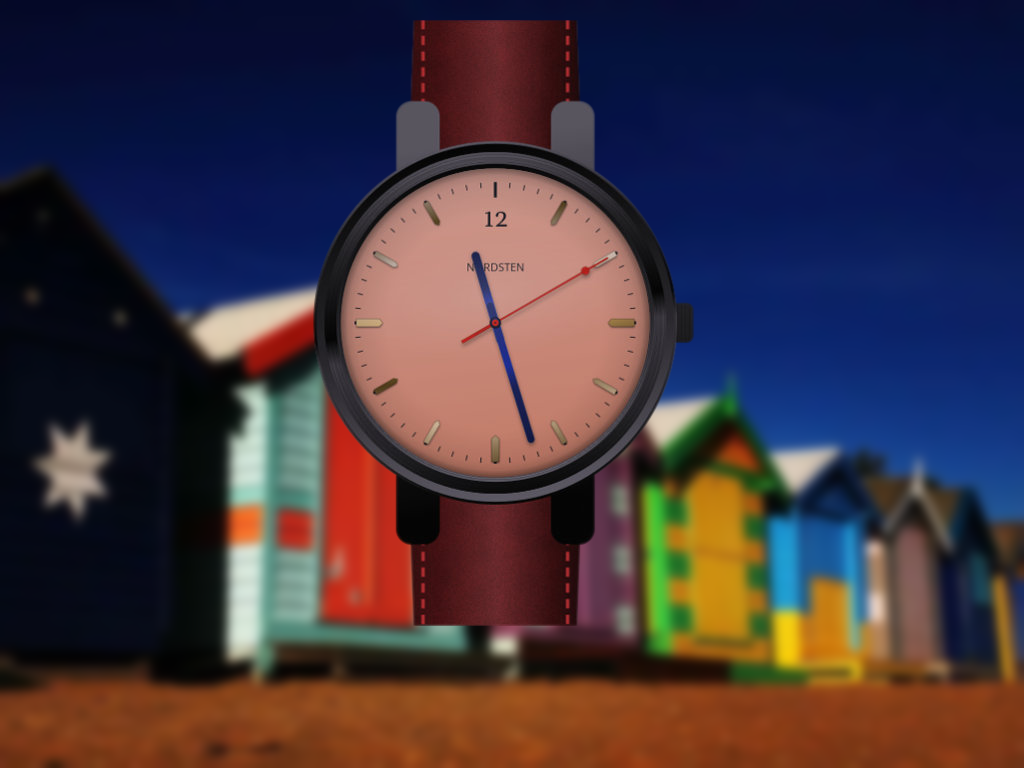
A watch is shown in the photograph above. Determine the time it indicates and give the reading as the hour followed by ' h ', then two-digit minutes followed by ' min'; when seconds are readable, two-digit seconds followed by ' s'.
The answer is 11 h 27 min 10 s
